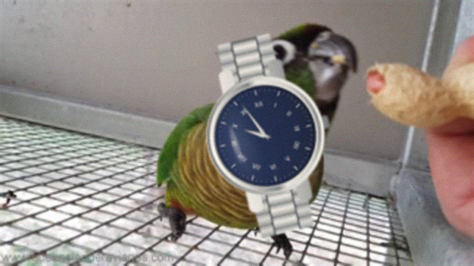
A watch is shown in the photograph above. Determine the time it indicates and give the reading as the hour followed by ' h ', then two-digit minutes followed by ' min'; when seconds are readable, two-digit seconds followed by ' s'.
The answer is 9 h 56 min
